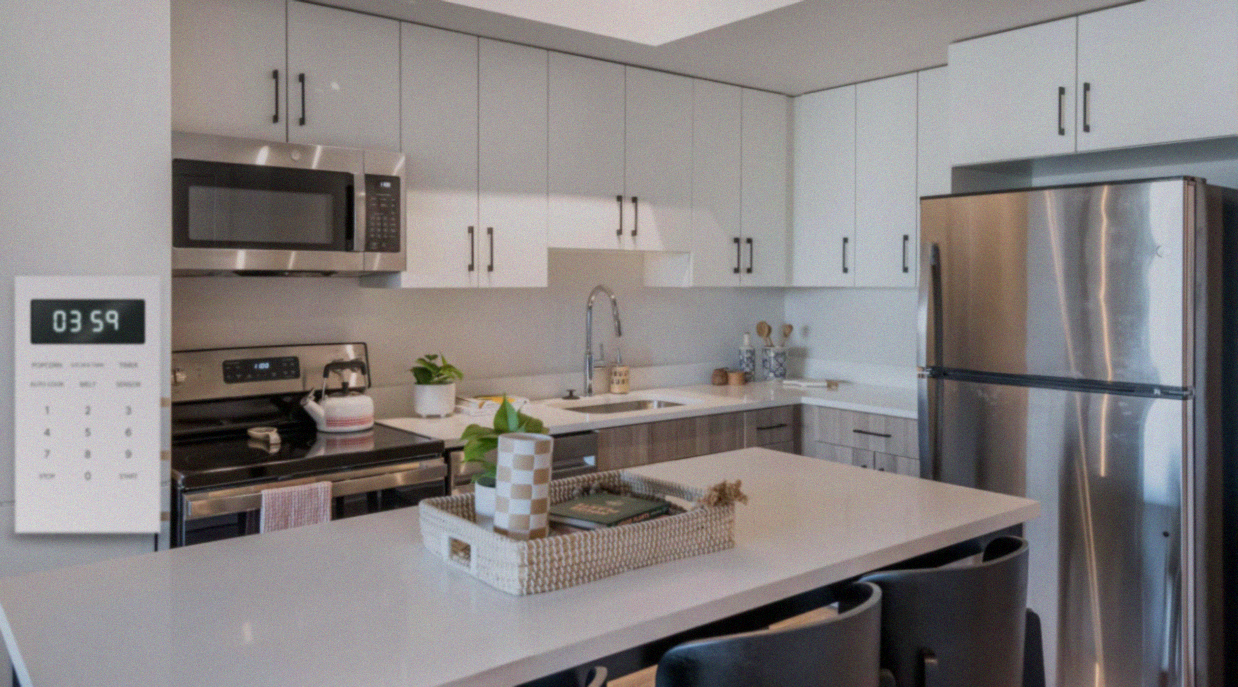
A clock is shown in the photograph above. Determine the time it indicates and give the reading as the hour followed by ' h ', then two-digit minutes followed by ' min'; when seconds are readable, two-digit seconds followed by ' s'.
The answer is 3 h 59 min
